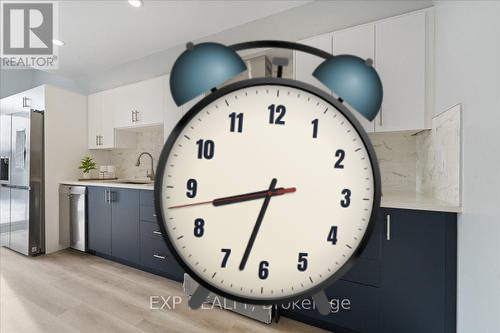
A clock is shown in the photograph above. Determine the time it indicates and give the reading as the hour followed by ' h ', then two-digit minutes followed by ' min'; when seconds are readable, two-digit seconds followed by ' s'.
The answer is 8 h 32 min 43 s
